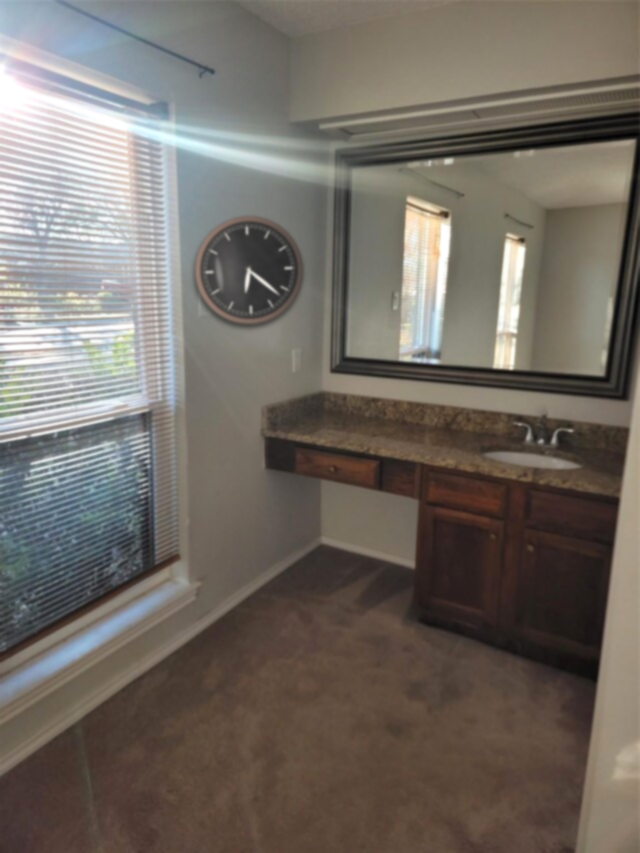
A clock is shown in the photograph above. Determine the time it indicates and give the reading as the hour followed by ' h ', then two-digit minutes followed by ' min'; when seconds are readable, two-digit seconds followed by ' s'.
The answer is 6 h 22 min
